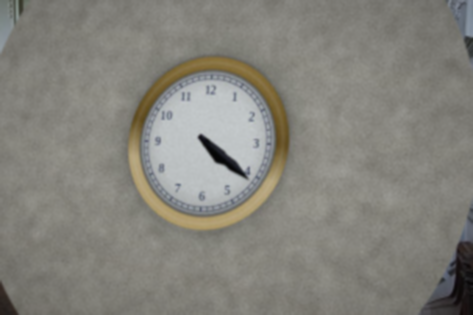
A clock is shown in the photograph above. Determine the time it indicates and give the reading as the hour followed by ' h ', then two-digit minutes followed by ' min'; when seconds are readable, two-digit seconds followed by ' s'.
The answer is 4 h 21 min
